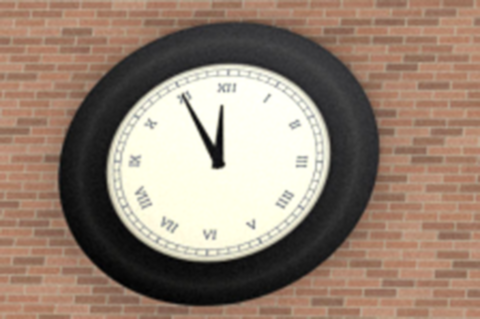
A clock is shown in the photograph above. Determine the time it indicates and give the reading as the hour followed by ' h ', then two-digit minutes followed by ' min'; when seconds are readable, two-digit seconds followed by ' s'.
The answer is 11 h 55 min
